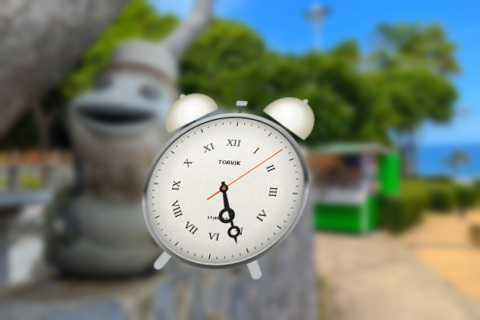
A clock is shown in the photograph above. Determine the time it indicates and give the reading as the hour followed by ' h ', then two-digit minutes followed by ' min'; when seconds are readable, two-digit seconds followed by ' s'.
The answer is 5 h 26 min 08 s
